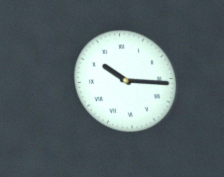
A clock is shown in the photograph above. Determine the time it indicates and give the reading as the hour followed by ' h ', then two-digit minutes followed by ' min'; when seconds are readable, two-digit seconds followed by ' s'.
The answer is 10 h 16 min
